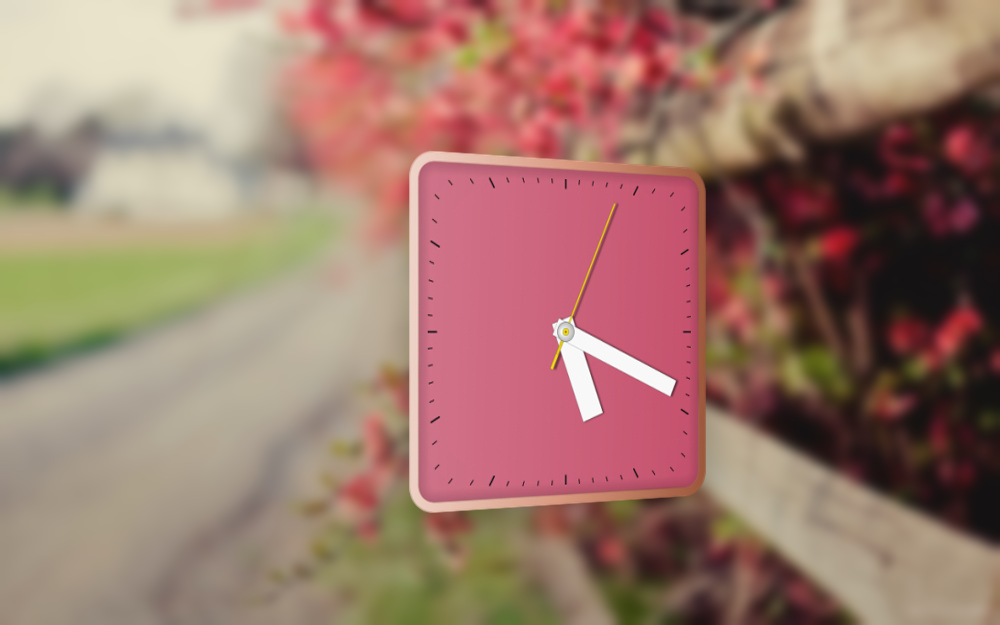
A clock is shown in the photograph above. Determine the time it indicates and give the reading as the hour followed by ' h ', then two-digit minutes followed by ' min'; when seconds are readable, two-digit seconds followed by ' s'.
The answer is 5 h 19 min 04 s
